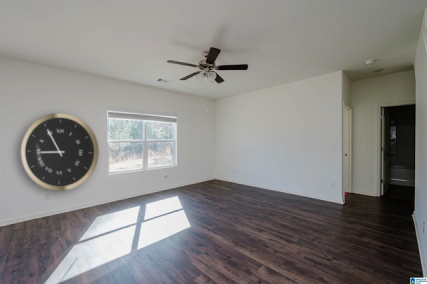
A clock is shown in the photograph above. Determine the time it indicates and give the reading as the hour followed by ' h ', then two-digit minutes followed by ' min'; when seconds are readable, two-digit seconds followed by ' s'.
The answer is 8 h 55 min
